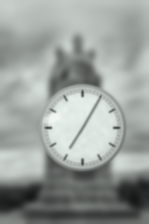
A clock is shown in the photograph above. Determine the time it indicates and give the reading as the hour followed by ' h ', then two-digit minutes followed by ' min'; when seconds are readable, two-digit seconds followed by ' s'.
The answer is 7 h 05 min
